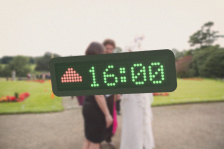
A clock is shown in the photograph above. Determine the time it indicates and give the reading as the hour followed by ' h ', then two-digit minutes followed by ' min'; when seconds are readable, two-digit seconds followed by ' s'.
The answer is 16 h 00 min
